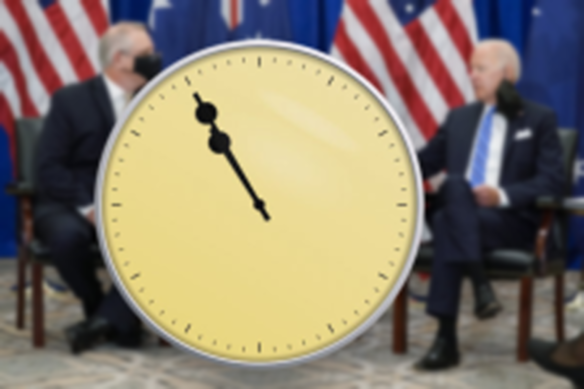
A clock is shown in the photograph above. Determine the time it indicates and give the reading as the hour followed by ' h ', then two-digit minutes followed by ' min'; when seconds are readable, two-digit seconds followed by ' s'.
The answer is 10 h 55 min
